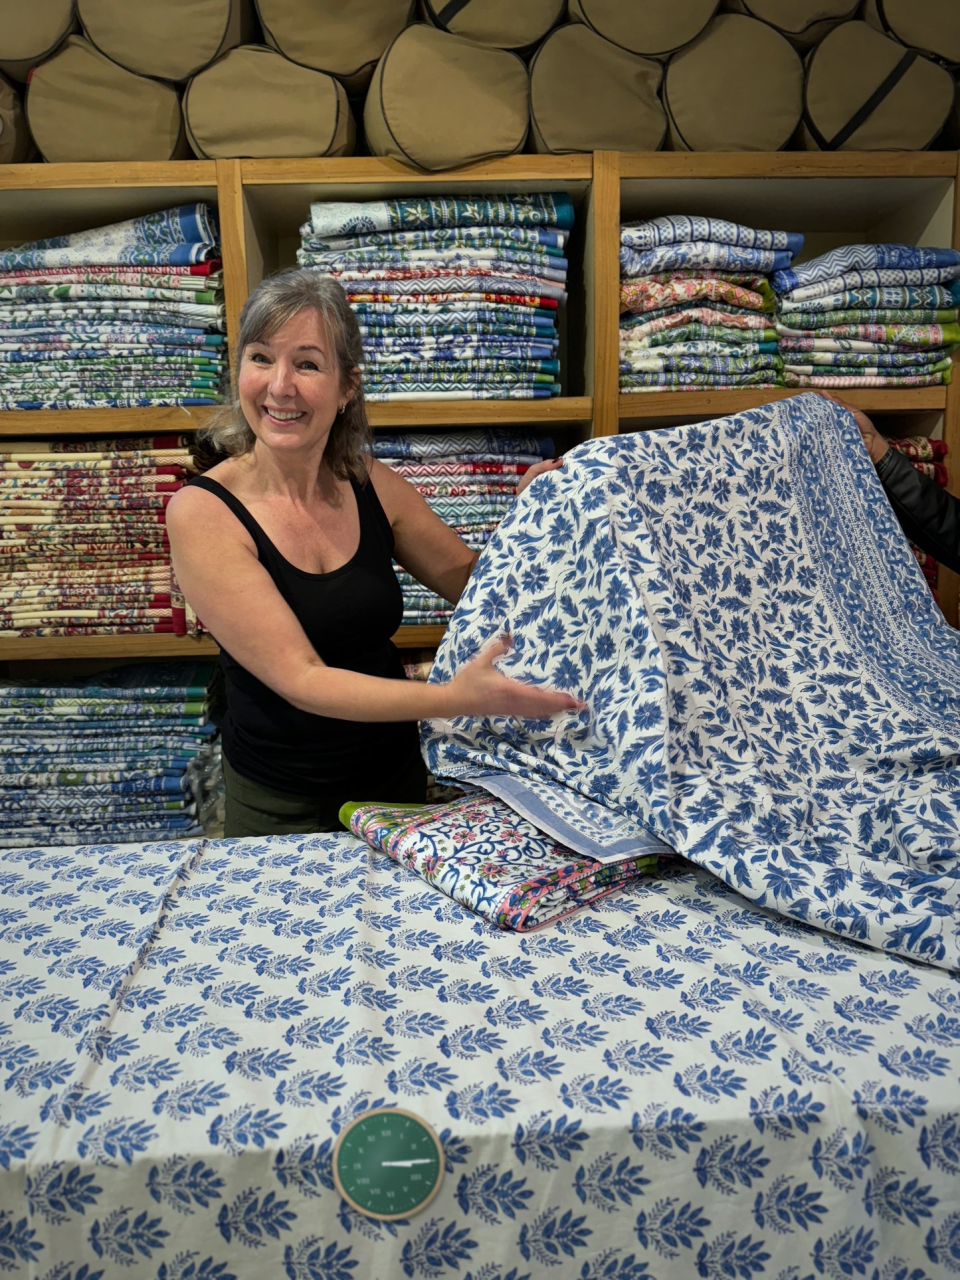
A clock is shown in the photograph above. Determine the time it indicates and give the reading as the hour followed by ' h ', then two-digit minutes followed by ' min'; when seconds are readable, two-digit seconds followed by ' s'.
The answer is 3 h 15 min
